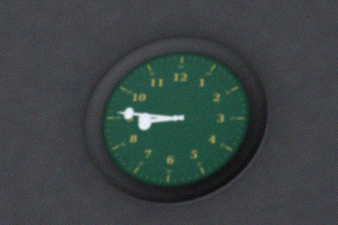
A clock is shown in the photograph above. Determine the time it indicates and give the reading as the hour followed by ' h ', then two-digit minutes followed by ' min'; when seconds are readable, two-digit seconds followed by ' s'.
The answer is 8 h 46 min
